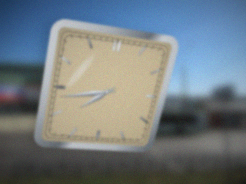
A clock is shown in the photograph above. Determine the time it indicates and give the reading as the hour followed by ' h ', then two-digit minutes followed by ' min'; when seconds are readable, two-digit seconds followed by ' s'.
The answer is 7 h 43 min
